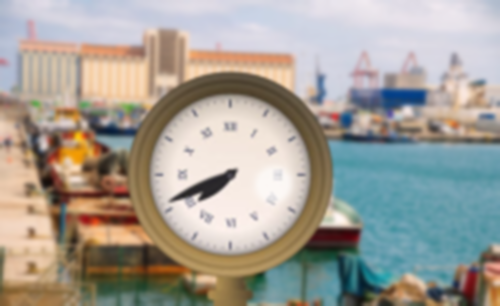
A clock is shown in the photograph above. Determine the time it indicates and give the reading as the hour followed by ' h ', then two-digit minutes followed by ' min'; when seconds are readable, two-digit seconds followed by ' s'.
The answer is 7 h 41 min
